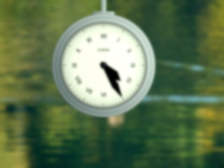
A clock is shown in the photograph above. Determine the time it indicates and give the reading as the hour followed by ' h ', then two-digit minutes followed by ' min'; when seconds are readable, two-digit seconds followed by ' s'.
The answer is 4 h 25 min
